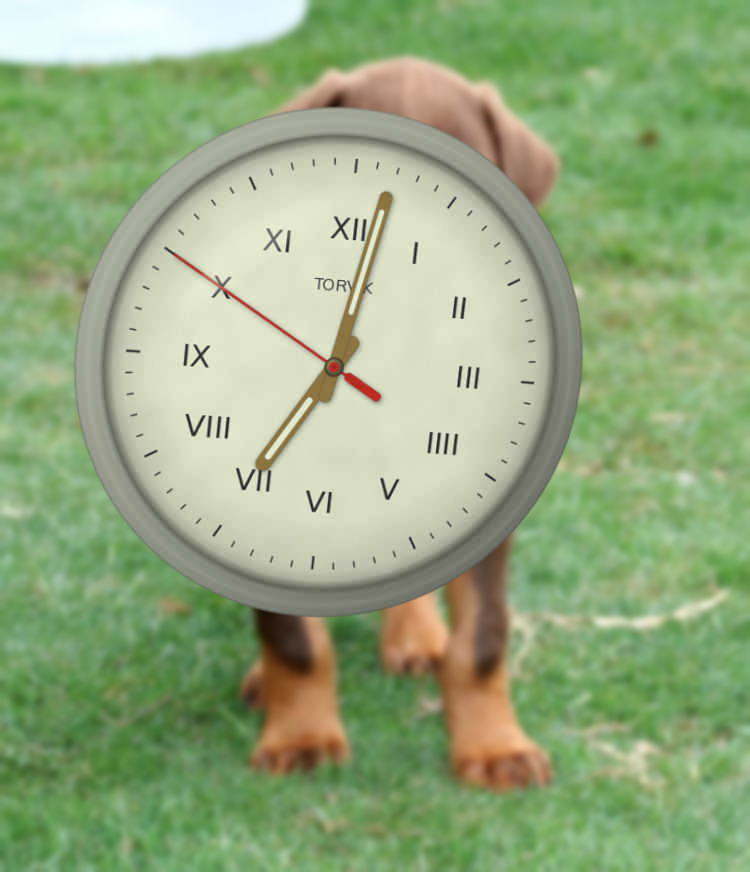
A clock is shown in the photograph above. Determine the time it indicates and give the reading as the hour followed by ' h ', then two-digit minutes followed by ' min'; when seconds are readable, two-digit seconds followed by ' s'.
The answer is 7 h 01 min 50 s
